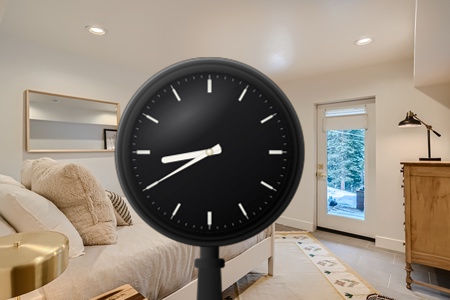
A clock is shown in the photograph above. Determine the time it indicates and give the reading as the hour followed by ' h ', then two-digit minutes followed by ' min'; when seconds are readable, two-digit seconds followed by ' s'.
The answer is 8 h 40 min
